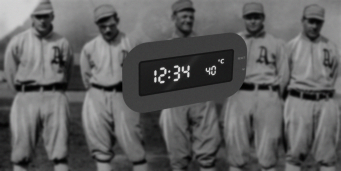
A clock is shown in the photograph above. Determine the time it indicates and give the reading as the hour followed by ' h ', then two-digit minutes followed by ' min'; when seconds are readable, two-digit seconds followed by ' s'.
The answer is 12 h 34 min
